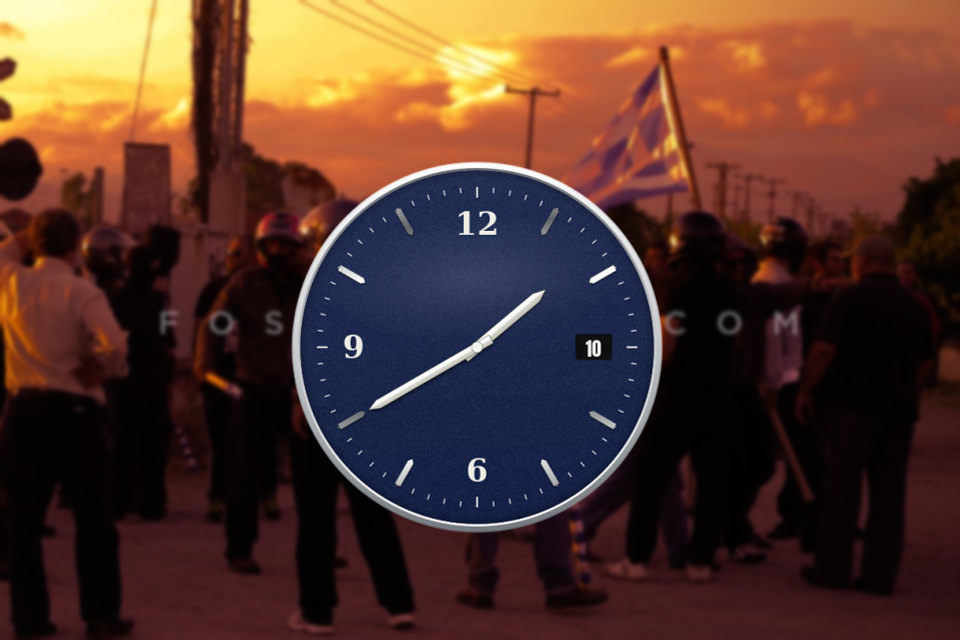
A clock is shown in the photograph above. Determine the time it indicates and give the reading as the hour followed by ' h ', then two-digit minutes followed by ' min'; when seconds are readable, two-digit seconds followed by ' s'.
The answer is 1 h 40 min
